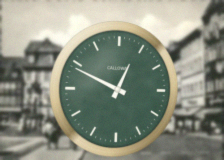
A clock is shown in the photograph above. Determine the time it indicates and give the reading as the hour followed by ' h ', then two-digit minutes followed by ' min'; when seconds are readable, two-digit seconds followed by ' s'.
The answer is 12 h 49 min
